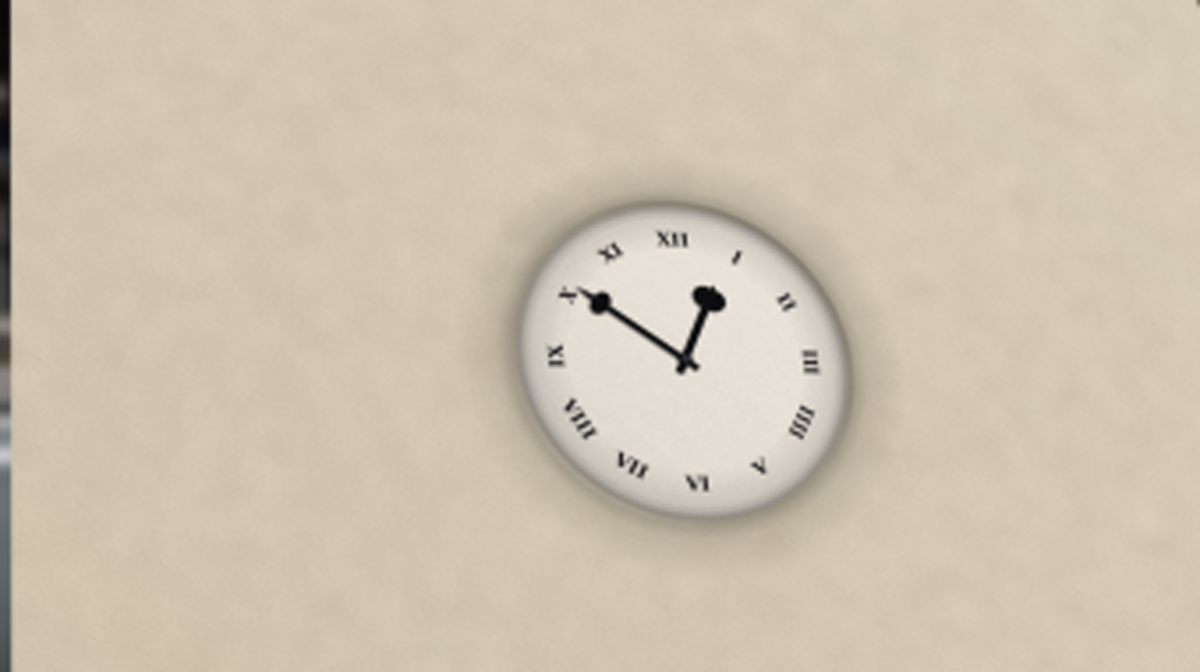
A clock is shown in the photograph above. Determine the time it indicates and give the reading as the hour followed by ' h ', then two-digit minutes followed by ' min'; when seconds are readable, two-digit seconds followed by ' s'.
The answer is 12 h 51 min
